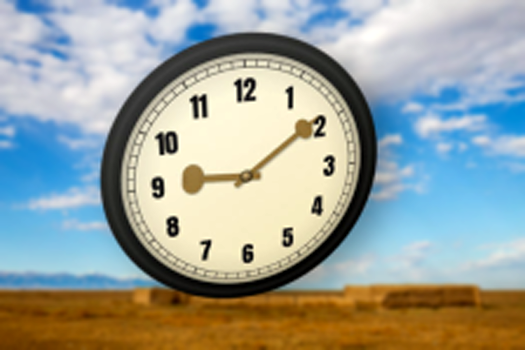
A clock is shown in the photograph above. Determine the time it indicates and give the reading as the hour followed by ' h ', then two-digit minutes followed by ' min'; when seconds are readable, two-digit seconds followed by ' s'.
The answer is 9 h 09 min
